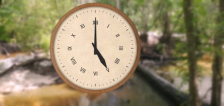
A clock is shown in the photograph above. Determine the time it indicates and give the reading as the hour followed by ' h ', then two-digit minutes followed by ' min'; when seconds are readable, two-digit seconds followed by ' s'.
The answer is 5 h 00 min
